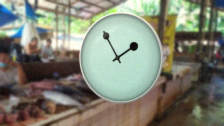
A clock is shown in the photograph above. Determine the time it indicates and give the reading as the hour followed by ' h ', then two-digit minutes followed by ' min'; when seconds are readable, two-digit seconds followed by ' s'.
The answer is 1 h 55 min
